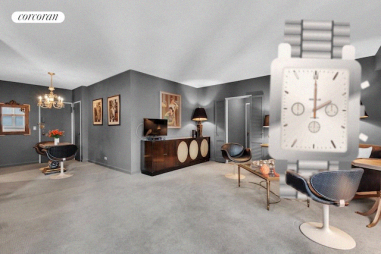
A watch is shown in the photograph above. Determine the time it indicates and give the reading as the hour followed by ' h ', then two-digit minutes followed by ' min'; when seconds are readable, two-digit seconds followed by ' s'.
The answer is 2 h 00 min
